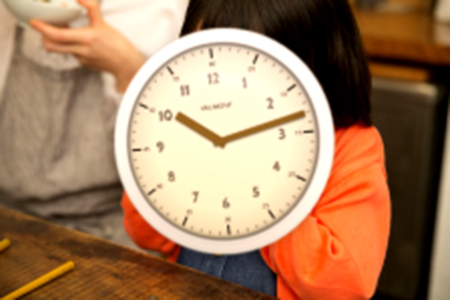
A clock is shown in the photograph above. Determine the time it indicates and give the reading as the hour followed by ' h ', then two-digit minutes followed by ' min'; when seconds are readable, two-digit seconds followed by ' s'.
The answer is 10 h 13 min
